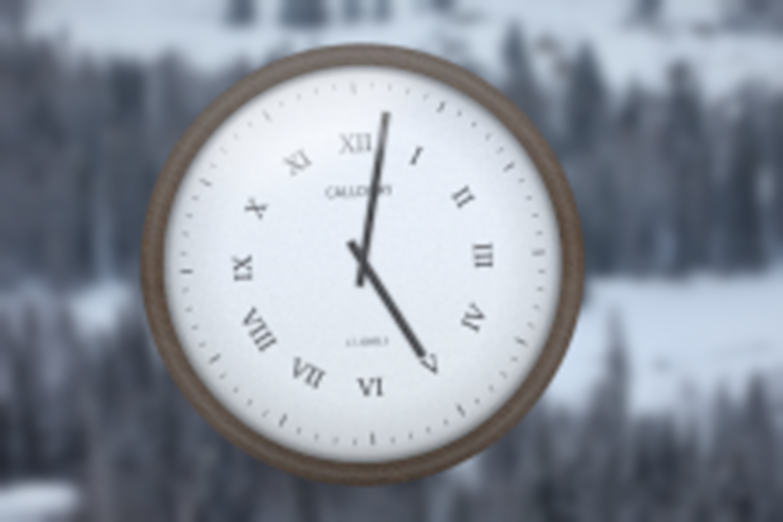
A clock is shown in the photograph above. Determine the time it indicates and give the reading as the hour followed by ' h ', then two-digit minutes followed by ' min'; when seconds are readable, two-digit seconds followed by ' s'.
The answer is 5 h 02 min
